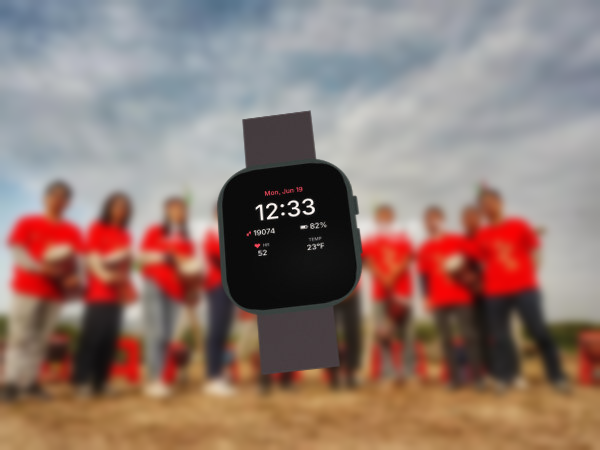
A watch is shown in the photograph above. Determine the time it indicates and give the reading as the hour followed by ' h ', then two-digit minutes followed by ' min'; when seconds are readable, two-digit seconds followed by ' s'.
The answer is 12 h 33 min
